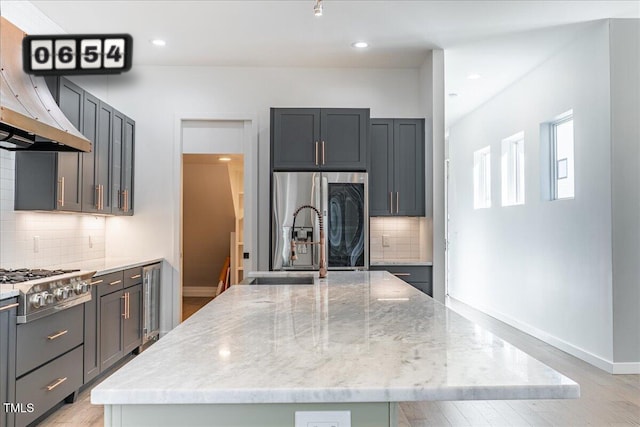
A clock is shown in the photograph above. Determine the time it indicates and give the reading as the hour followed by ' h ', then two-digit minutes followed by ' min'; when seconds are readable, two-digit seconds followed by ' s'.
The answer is 6 h 54 min
